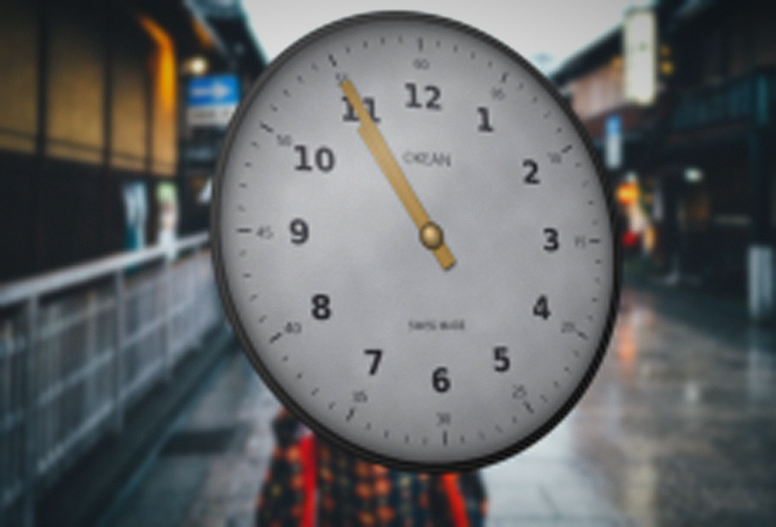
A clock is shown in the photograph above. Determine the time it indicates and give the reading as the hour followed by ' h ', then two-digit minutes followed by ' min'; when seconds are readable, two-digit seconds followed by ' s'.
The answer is 10 h 55 min
